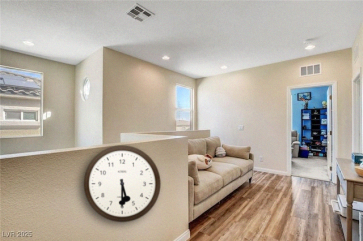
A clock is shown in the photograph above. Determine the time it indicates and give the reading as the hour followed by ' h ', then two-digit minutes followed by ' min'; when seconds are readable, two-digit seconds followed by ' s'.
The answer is 5 h 30 min
